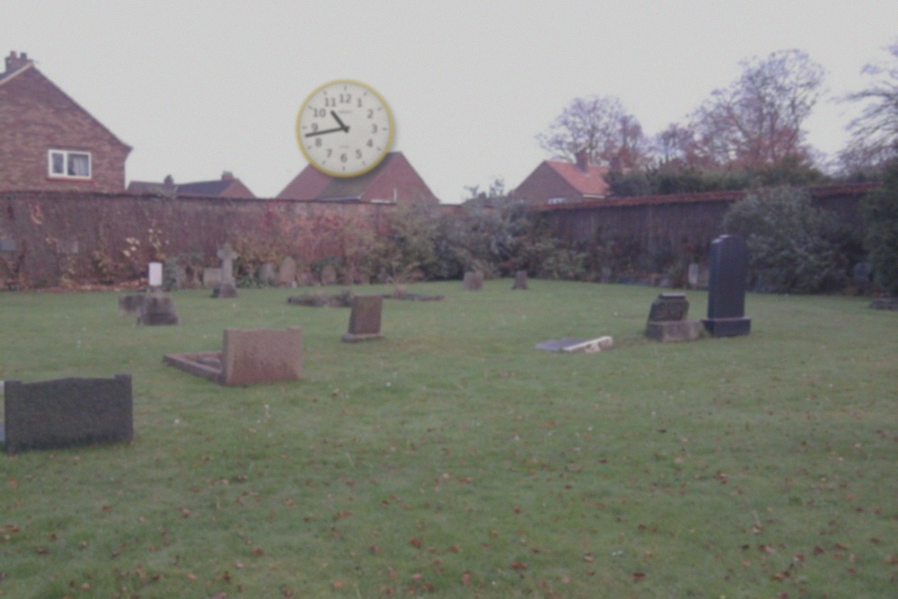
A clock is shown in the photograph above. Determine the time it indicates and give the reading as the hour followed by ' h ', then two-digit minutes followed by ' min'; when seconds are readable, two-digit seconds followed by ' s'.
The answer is 10 h 43 min
